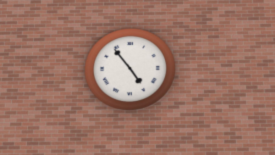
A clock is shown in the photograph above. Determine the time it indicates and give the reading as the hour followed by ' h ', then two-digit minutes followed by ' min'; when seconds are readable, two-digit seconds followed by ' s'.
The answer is 4 h 54 min
